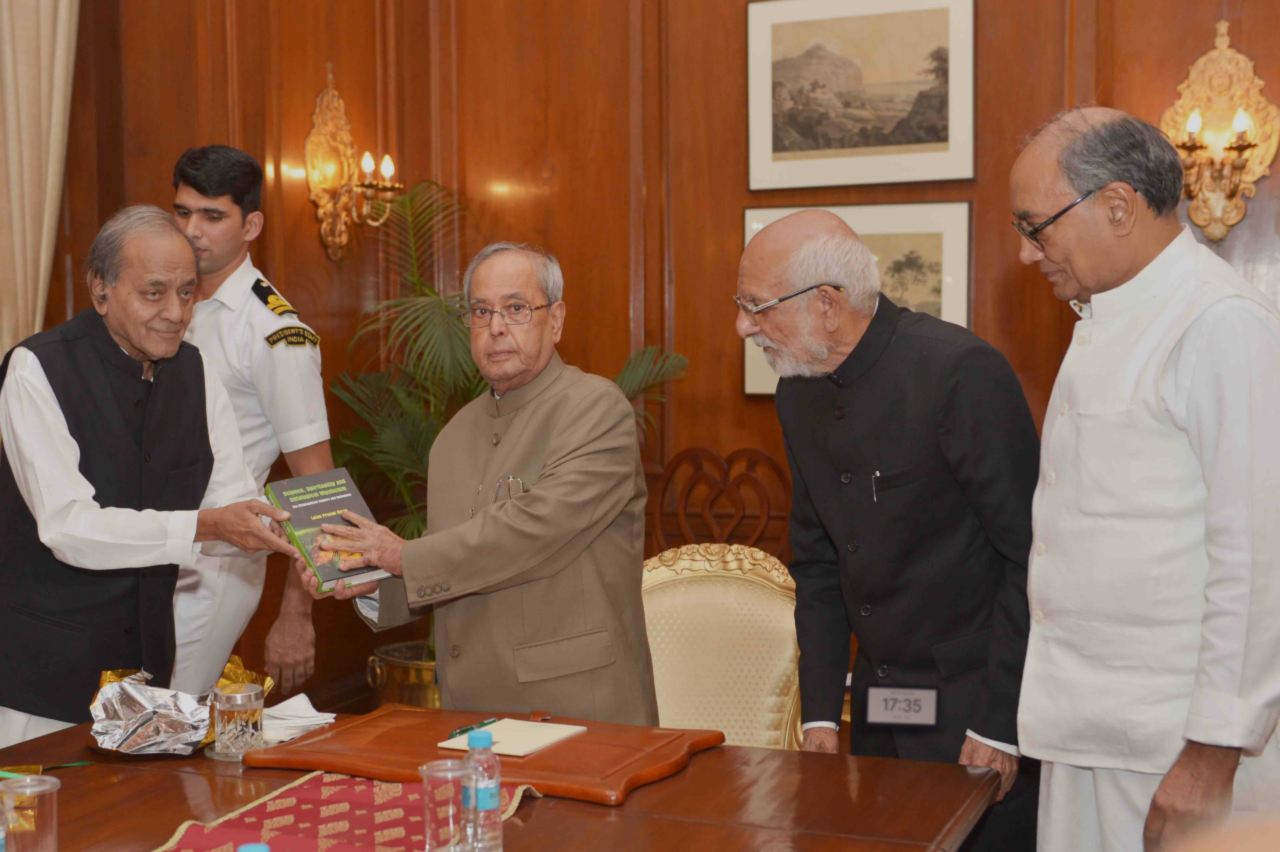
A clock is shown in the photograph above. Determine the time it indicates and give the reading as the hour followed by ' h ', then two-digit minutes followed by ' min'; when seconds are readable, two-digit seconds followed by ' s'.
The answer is 17 h 35 min
